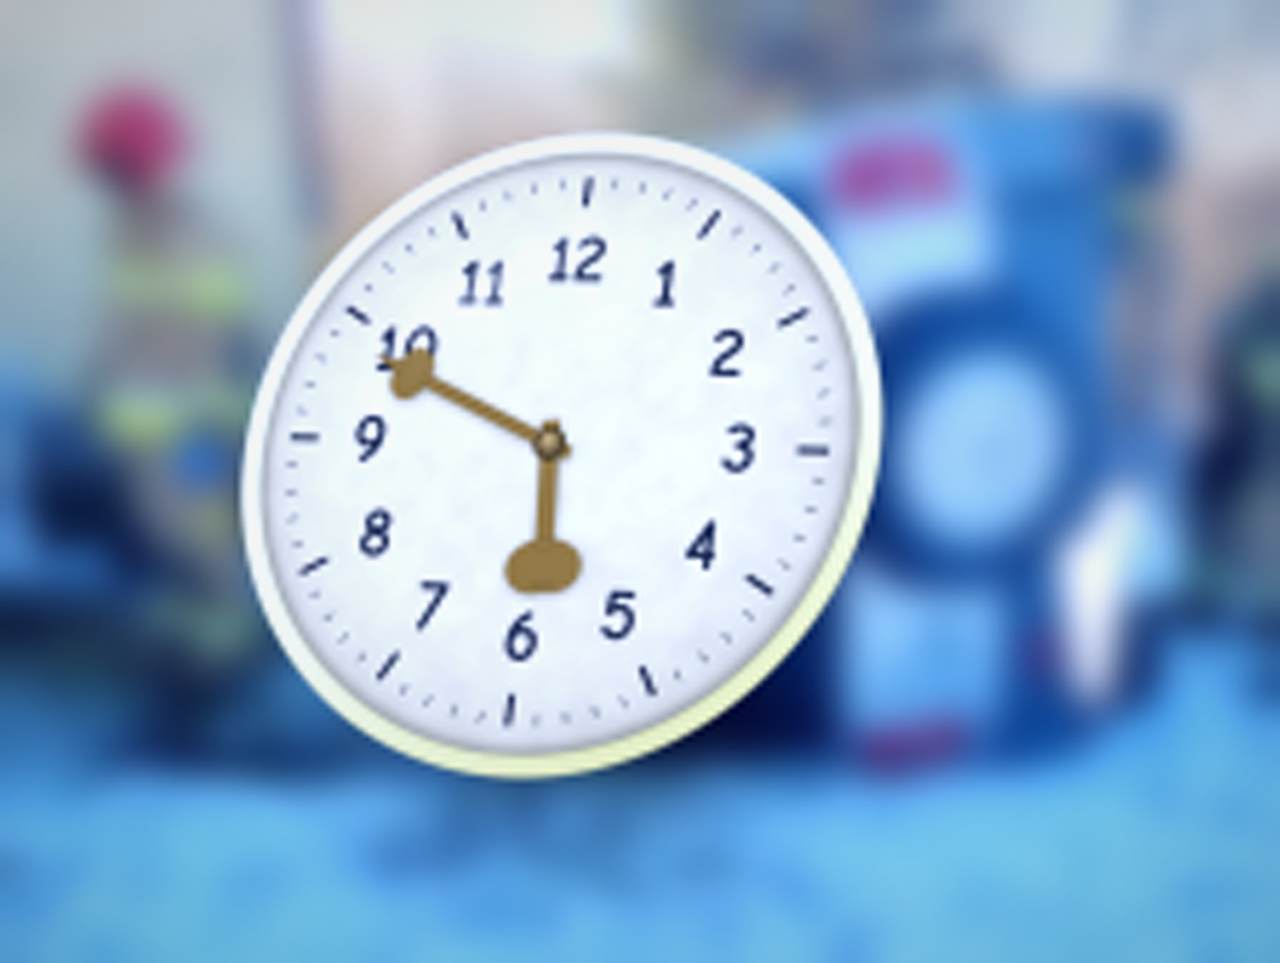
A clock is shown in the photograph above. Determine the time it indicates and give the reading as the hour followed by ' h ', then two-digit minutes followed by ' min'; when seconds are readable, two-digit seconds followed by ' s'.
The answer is 5 h 49 min
